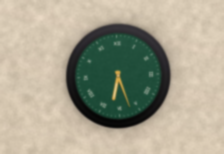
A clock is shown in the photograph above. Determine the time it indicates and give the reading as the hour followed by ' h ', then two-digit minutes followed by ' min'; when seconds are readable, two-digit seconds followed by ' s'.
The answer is 6 h 27 min
